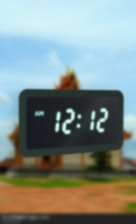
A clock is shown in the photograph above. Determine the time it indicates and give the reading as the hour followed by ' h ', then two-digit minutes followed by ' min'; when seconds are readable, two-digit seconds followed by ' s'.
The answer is 12 h 12 min
